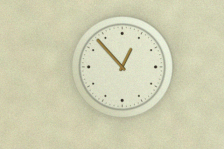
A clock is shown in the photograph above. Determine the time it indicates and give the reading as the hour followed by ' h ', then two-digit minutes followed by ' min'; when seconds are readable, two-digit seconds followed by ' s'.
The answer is 12 h 53 min
